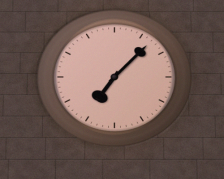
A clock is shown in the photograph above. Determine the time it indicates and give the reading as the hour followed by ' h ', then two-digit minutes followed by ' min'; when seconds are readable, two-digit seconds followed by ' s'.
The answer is 7 h 07 min
